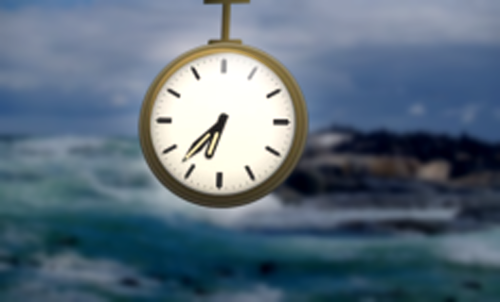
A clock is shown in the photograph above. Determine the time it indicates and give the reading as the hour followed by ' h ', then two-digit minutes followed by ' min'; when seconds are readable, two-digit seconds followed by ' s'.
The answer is 6 h 37 min
